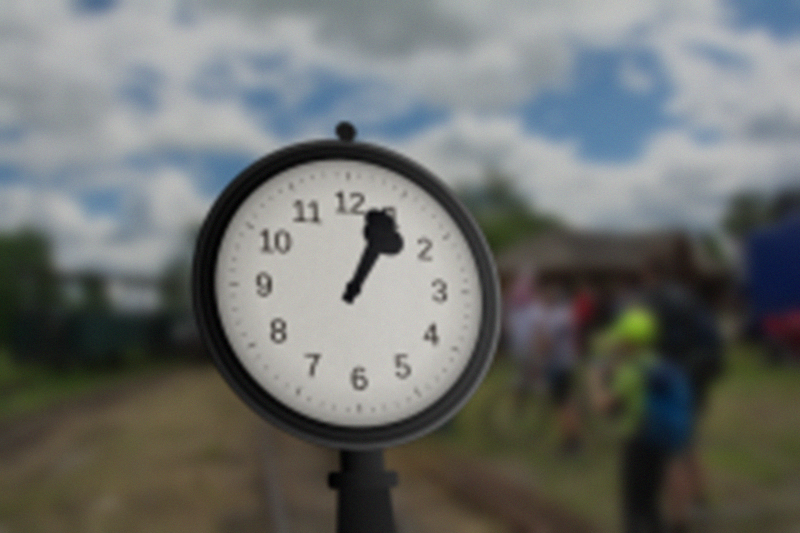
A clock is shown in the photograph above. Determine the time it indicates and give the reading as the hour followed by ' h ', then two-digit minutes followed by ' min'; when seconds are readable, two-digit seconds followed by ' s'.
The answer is 1 h 04 min
